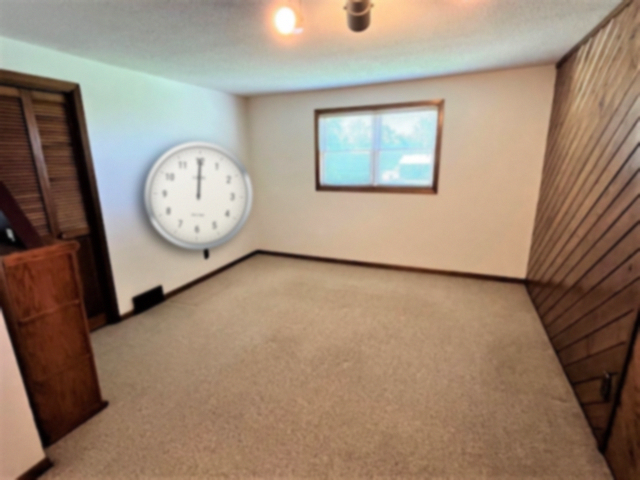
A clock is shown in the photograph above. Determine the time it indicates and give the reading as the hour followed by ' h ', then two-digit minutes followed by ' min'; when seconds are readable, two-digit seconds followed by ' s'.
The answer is 12 h 00 min
